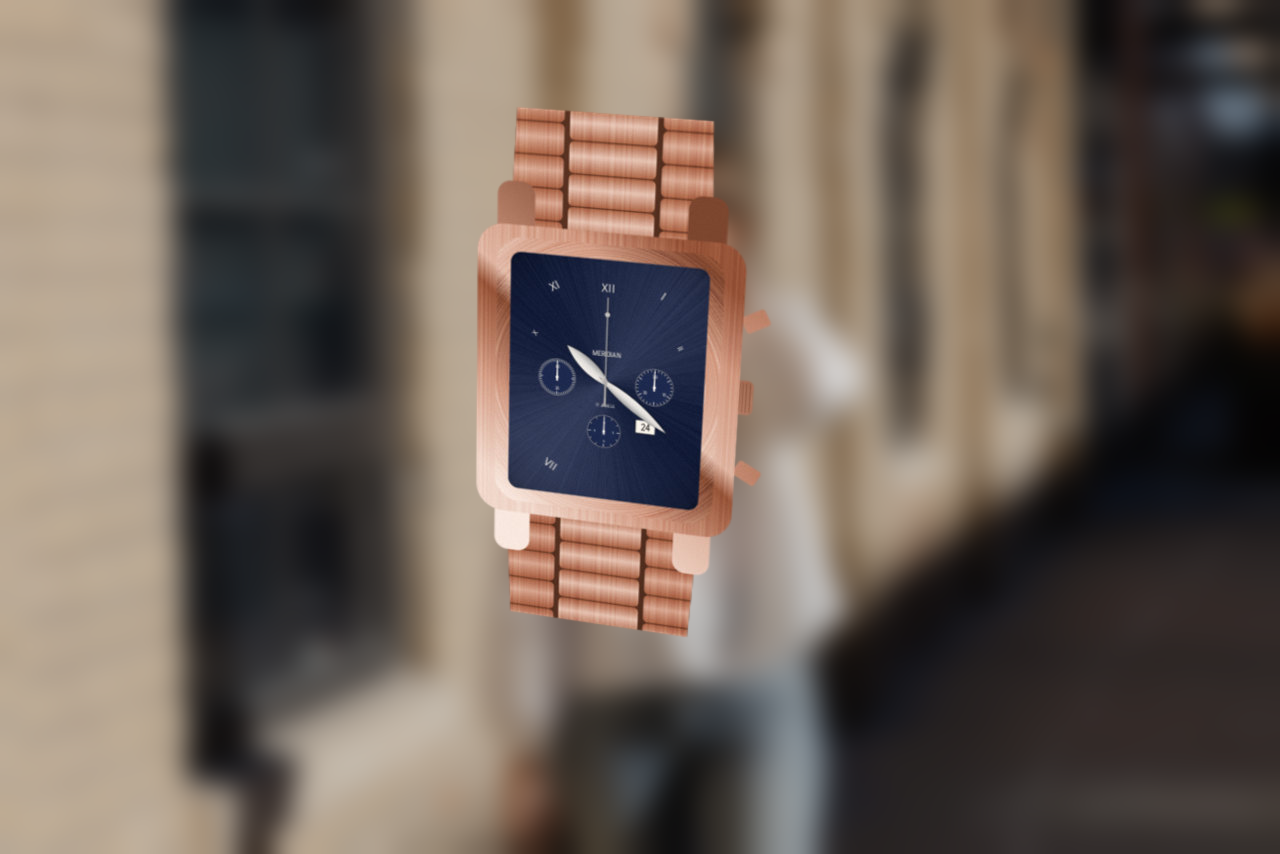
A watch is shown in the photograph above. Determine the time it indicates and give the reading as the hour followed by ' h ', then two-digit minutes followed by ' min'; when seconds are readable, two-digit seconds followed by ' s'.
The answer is 10 h 21 min
